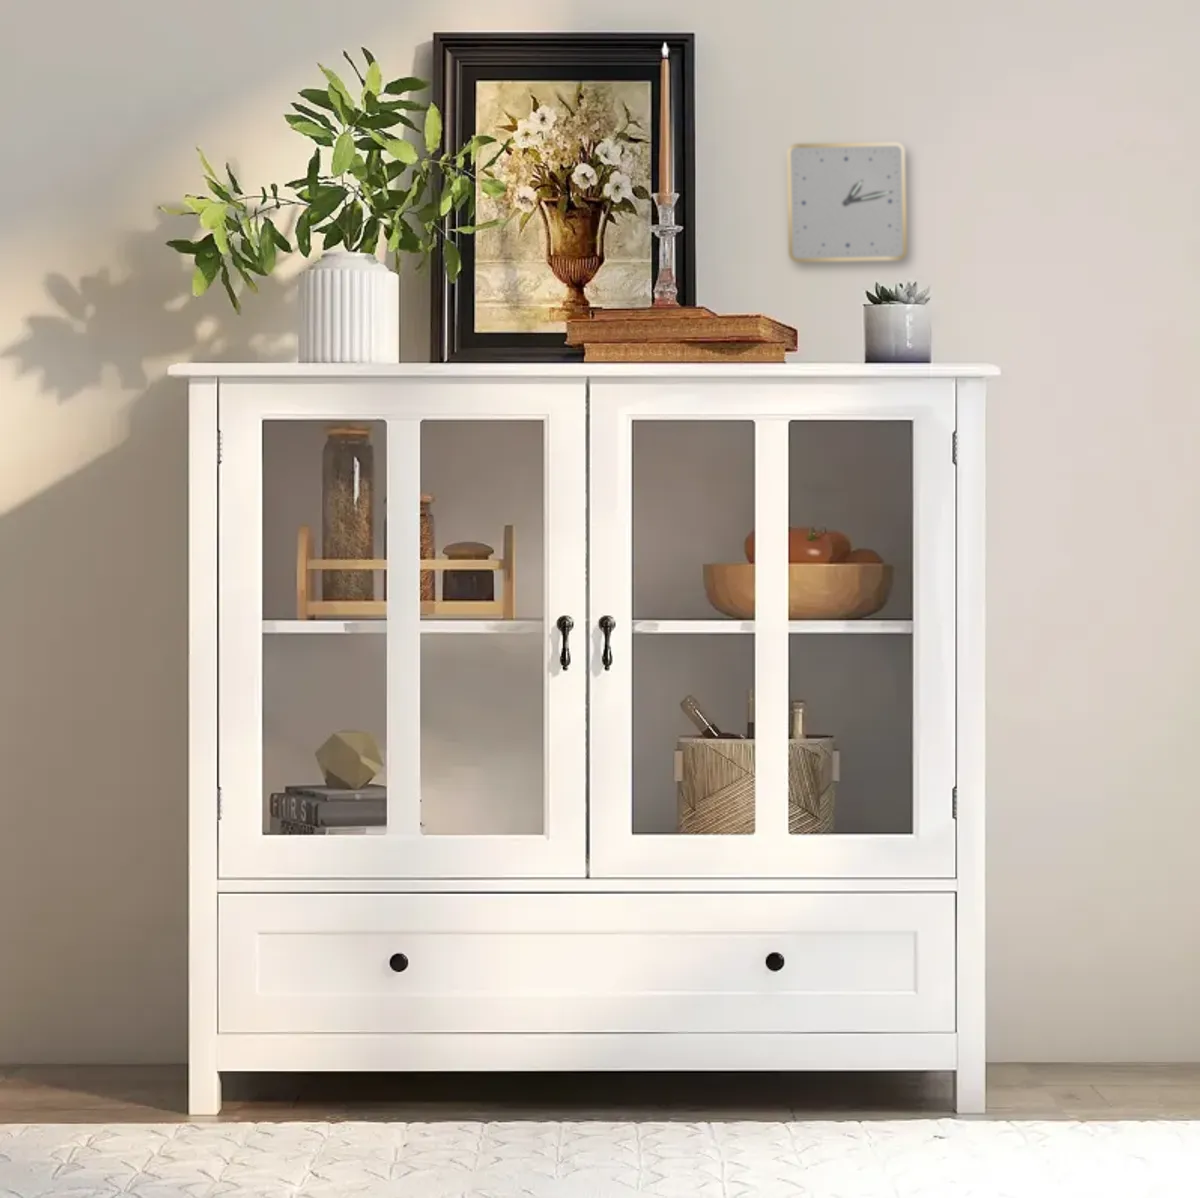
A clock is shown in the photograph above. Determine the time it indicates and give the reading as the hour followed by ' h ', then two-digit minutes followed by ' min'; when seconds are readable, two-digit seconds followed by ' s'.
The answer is 1 h 13 min
